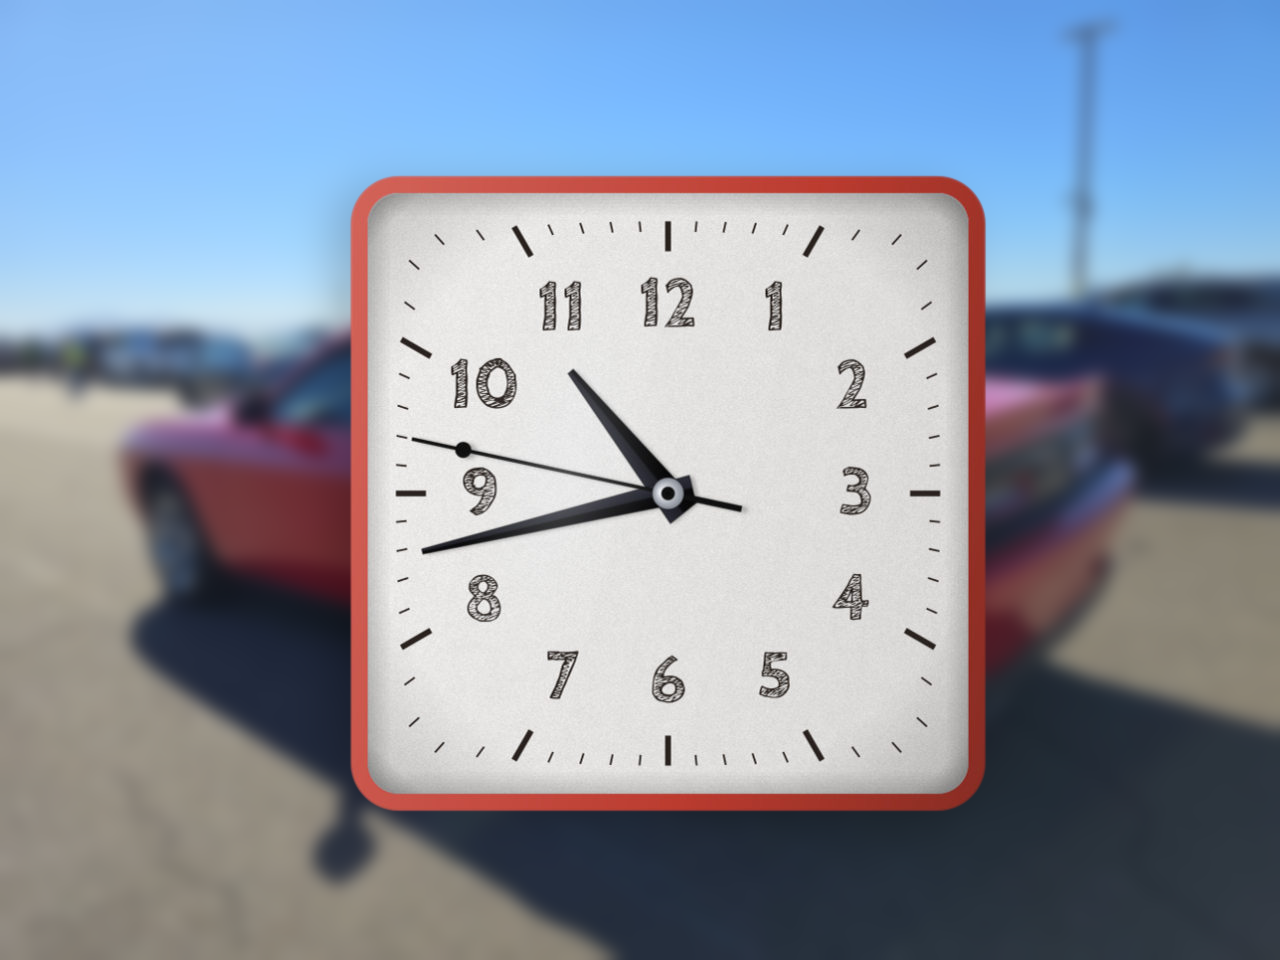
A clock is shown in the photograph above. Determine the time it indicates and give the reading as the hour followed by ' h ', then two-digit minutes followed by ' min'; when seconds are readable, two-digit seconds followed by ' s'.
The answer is 10 h 42 min 47 s
